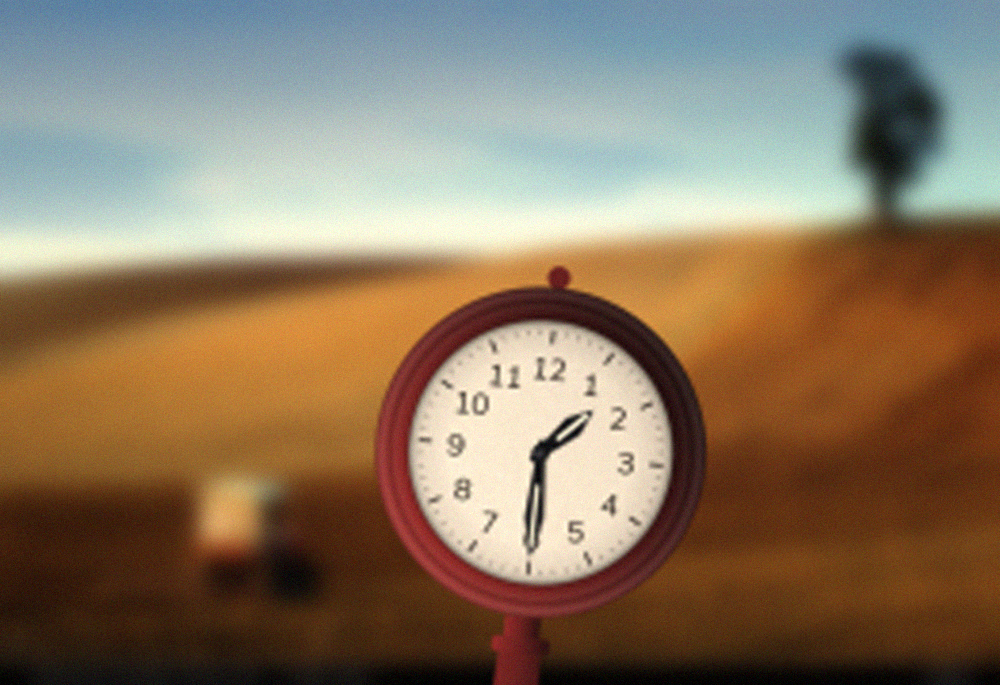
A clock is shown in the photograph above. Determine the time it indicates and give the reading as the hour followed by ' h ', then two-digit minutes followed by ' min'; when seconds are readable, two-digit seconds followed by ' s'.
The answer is 1 h 30 min
